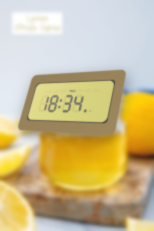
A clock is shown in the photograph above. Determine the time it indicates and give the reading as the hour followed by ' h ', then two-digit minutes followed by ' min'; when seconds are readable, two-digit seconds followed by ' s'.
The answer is 18 h 34 min
